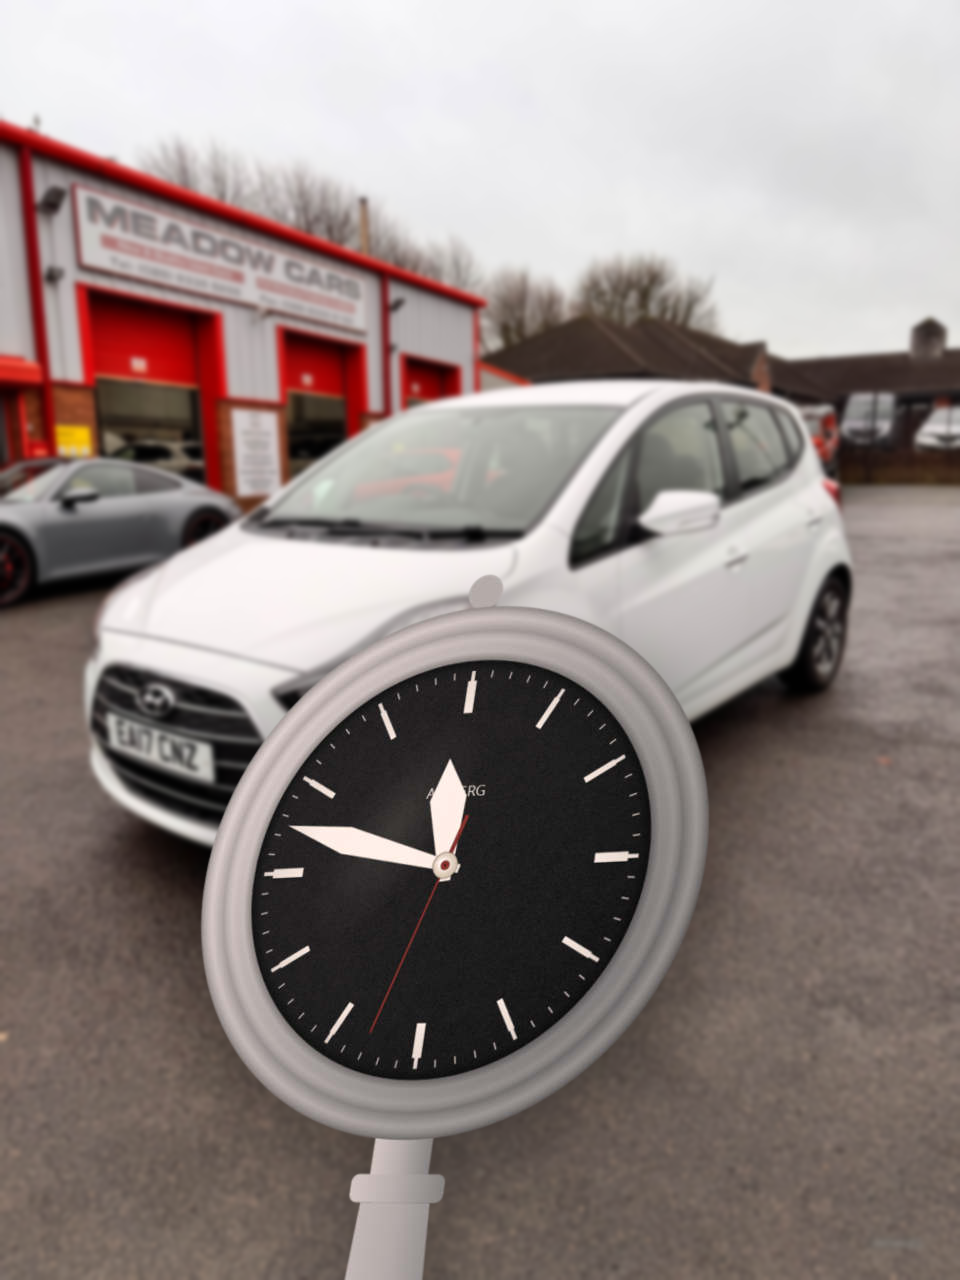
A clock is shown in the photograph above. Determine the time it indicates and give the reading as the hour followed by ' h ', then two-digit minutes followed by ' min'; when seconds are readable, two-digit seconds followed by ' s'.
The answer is 11 h 47 min 33 s
